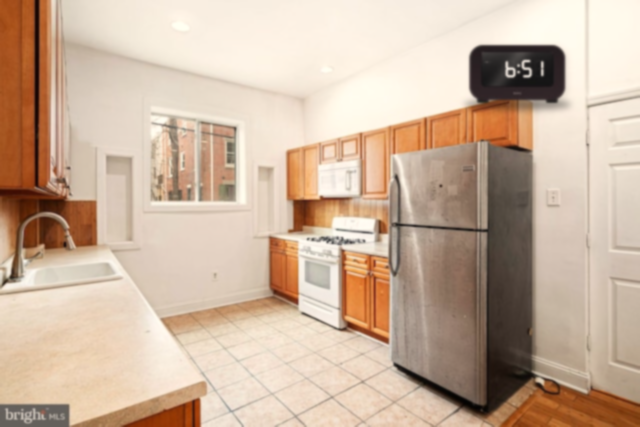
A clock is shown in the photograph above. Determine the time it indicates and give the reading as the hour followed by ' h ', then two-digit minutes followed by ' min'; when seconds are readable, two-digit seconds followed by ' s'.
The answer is 6 h 51 min
